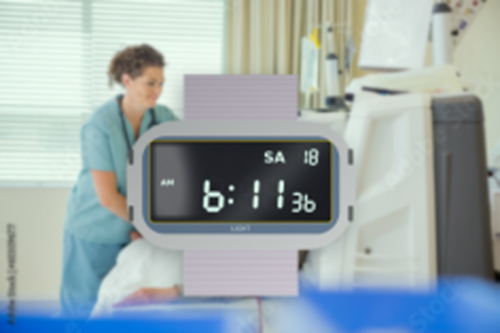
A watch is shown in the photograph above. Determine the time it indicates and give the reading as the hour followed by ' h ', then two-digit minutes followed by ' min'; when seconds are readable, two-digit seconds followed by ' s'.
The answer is 6 h 11 min 36 s
